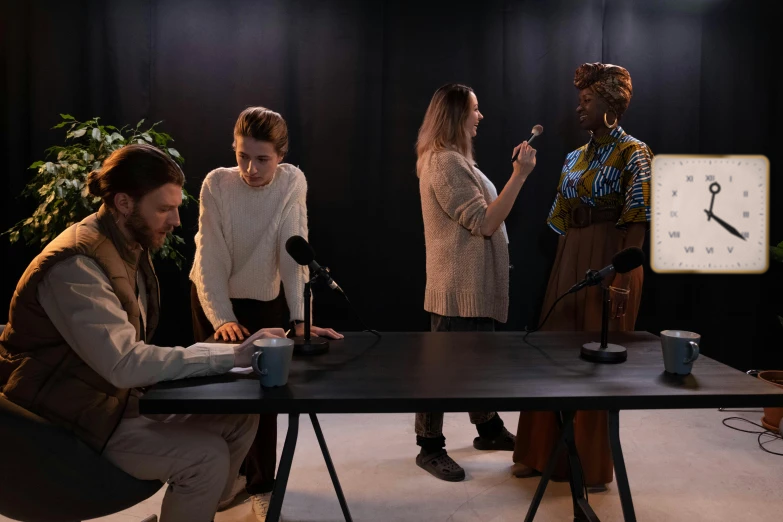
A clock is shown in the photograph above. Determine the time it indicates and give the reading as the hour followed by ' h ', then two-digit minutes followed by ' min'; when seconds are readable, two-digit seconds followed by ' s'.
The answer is 12 h 21 min
